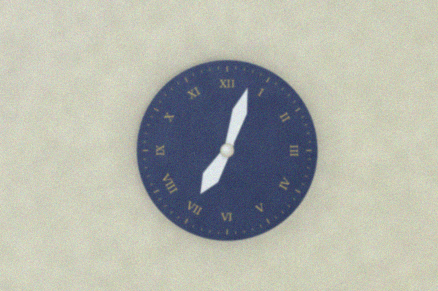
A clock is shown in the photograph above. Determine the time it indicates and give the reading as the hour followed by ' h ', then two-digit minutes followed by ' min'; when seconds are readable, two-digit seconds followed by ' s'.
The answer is 7 h 03 min
